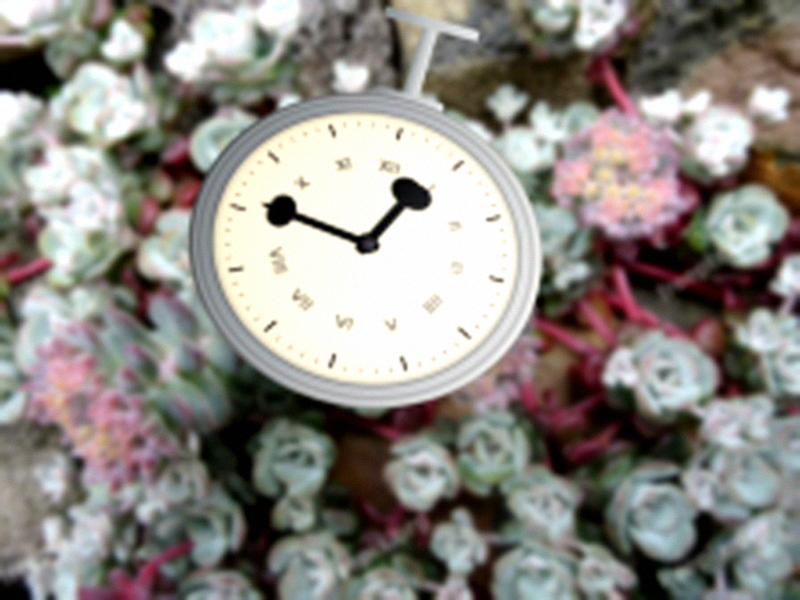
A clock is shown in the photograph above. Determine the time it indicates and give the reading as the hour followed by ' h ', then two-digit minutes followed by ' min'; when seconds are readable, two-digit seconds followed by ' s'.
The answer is 12 h 46 min
